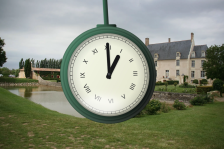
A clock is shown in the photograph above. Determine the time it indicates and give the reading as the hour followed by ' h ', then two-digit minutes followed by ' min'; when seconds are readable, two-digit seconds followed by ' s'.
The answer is 1 h 00 min
